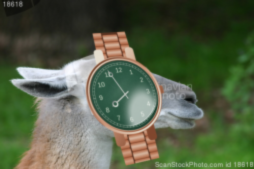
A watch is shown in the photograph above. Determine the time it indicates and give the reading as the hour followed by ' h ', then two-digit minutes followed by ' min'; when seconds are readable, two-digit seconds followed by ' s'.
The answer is 7 h 56 min
